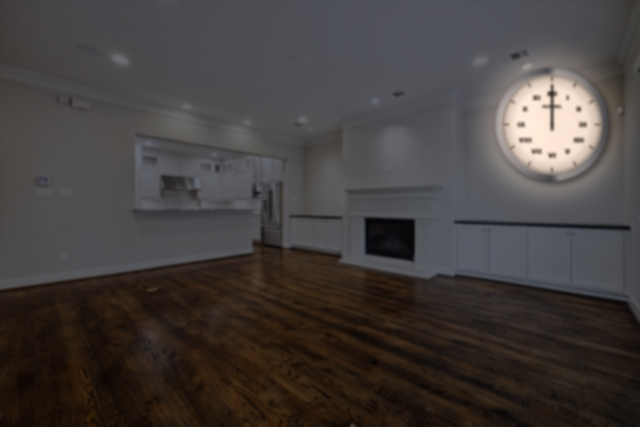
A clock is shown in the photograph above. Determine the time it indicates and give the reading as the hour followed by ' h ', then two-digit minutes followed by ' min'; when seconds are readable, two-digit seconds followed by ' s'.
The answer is 12 h 00 min
